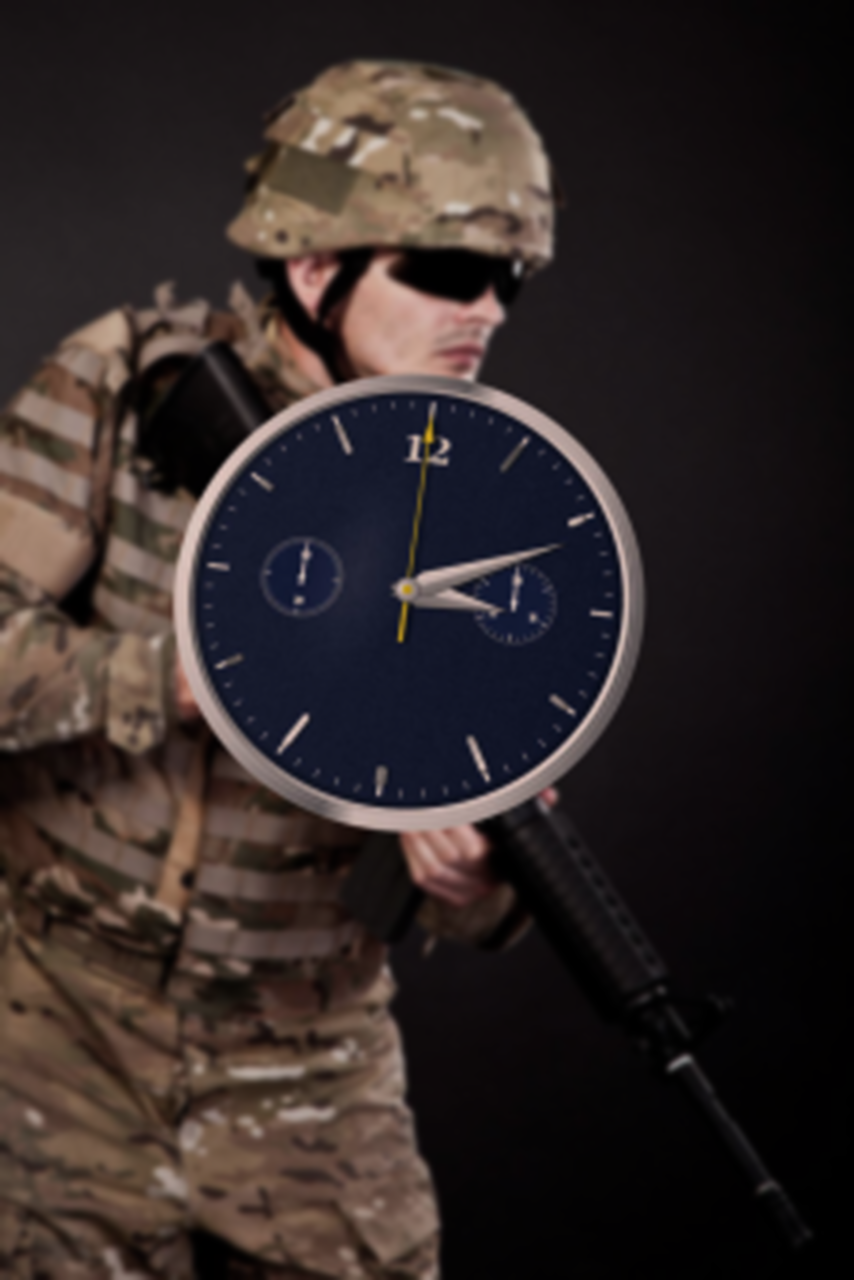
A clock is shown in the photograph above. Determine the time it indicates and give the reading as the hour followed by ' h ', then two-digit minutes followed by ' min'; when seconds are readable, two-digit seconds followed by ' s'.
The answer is 3 h 11 min
